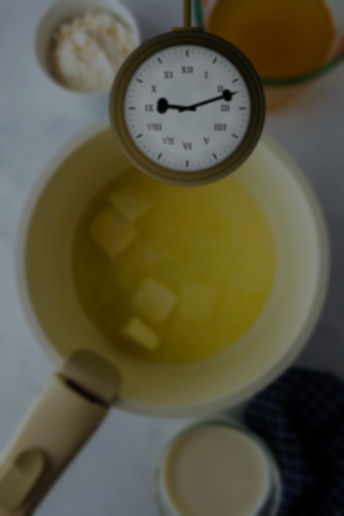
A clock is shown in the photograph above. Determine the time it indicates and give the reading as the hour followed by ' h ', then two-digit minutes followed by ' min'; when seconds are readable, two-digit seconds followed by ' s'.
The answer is 9 h 12 min
